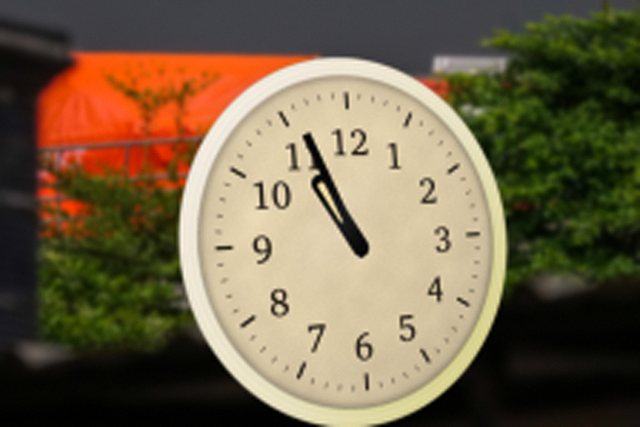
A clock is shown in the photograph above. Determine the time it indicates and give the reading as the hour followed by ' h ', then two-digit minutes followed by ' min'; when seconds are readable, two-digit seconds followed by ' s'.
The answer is 10 h 56 min
